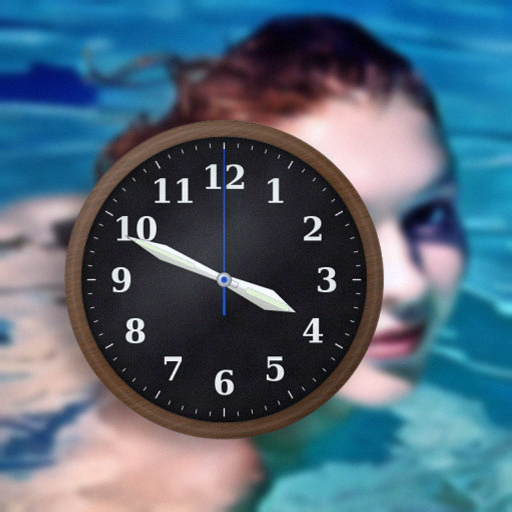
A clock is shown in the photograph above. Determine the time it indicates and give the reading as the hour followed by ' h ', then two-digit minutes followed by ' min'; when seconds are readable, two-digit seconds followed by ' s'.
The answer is 3 h 49 min 00 s
